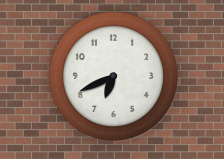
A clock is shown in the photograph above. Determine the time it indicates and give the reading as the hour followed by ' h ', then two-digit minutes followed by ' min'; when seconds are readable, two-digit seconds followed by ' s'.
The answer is 6 h 41 min
